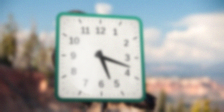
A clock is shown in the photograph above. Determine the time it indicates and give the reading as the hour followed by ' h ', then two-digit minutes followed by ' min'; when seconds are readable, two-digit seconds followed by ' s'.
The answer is 5 h 18 min
